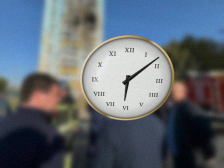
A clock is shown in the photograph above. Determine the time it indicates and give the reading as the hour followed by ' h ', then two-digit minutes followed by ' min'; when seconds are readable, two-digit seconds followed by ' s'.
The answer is 6 h 08 min
